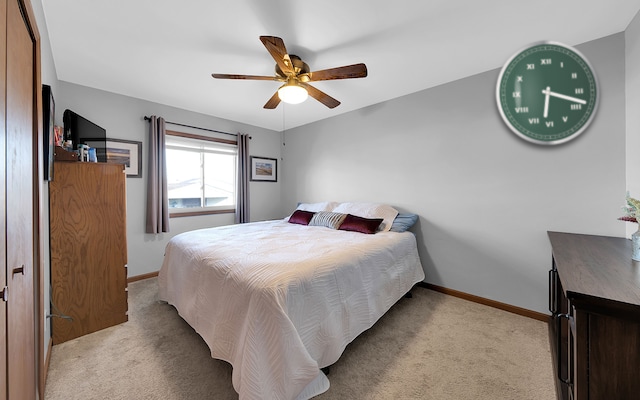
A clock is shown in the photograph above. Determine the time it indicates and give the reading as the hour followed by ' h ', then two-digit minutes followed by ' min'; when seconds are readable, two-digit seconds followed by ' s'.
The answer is 6 h 18 min
